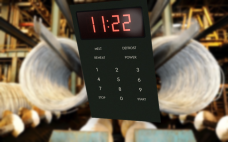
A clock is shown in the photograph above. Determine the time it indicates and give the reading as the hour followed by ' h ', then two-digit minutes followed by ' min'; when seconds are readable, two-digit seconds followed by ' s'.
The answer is 11 h 22 min
